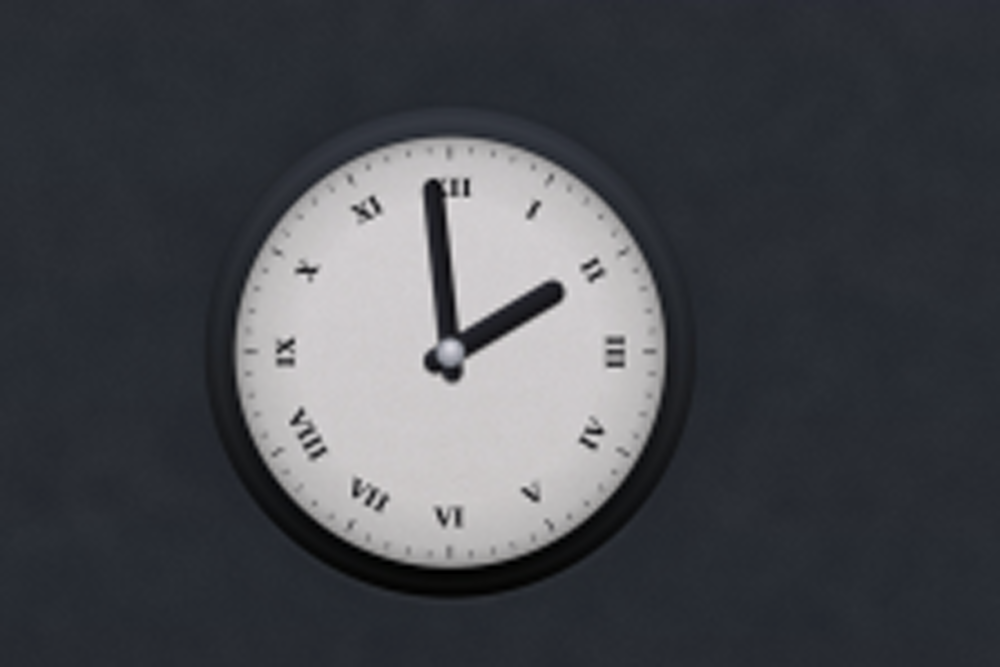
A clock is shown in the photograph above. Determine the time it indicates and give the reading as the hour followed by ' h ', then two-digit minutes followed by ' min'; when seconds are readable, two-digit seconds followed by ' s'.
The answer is 1 h 59 min
